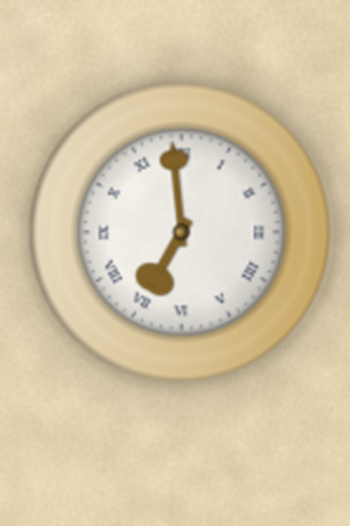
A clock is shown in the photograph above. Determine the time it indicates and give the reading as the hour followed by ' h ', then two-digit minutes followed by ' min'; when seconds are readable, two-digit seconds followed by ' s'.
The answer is 6 h 59 min
